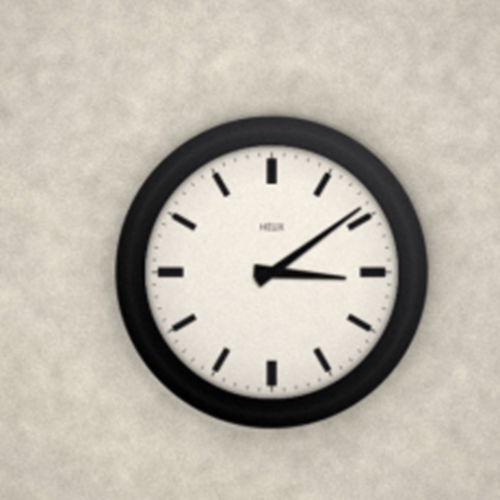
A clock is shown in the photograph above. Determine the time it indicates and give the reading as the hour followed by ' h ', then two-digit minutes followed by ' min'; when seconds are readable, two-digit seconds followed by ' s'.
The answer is 3 h 09 min
